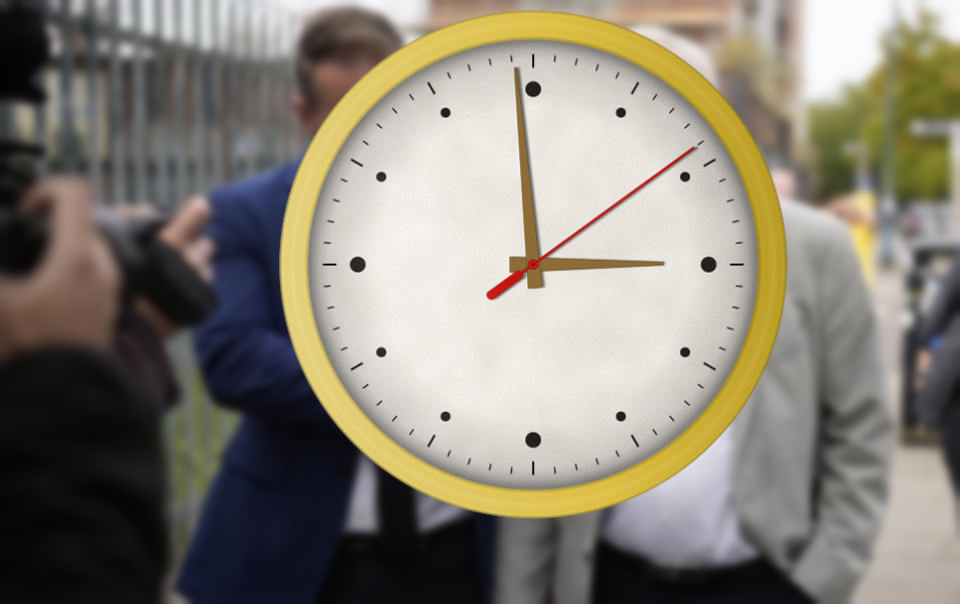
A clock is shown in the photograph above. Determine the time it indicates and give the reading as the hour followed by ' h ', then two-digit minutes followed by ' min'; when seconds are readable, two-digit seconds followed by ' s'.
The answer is 2 h 59 min 09 s
